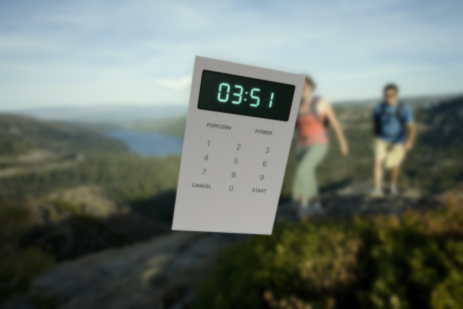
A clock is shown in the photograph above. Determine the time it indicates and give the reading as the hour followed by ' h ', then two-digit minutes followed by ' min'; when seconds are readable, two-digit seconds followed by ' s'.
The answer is 3 h 51 min
